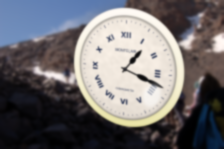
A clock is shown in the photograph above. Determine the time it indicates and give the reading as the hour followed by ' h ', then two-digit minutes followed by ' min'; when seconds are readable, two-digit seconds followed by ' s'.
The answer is 1 h 18 min
